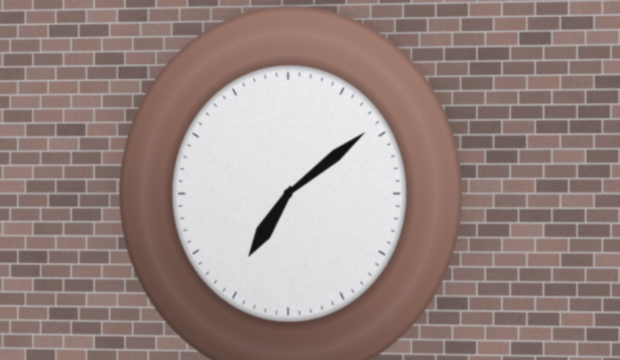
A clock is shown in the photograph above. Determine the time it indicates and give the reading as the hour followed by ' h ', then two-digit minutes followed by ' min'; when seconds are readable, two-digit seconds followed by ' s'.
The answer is 7 h 09 min
